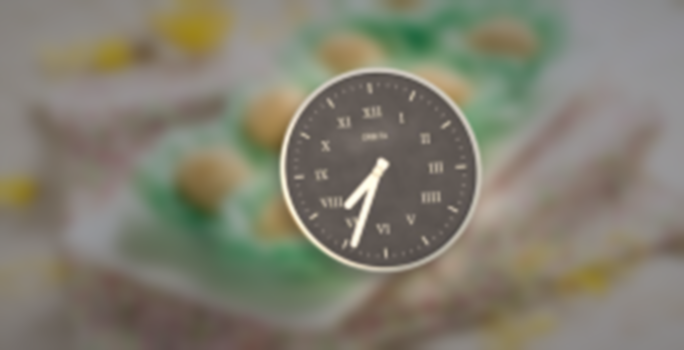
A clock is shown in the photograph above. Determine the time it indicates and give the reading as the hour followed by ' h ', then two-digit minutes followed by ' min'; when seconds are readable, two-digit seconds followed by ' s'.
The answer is 7 h 34 min
